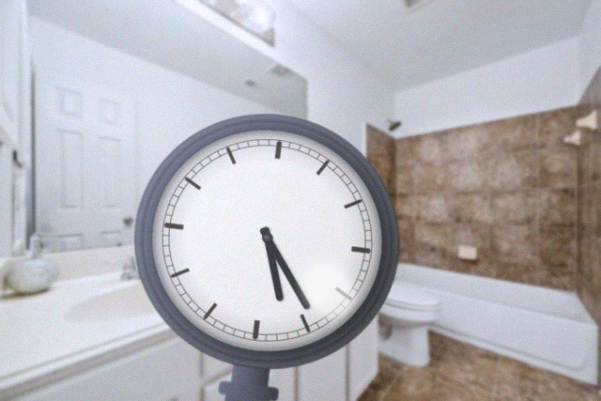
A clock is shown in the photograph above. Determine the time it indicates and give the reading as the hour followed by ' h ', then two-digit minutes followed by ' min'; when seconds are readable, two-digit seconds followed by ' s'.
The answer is 5 h 24 min
